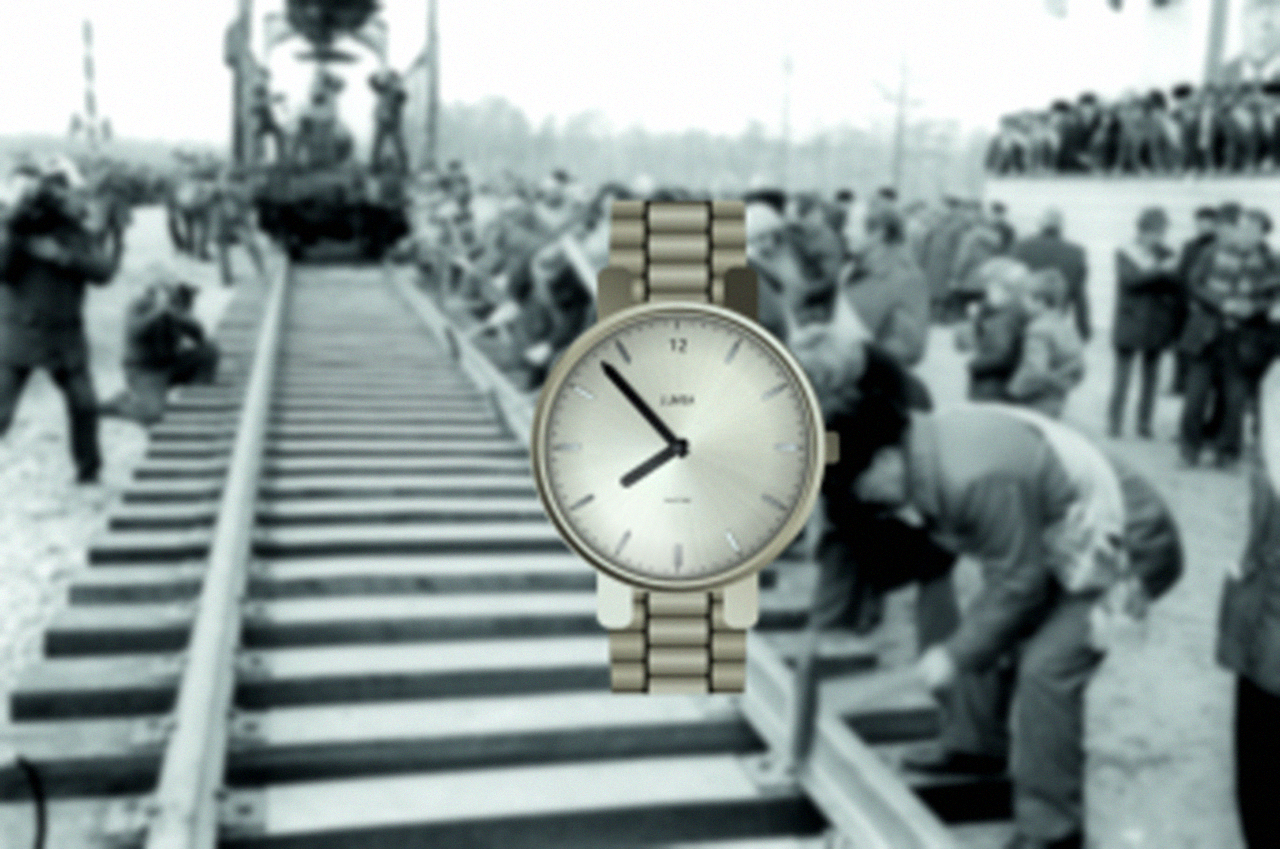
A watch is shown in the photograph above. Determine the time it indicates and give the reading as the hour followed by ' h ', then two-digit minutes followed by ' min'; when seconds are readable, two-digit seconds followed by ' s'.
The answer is 7 h 53 min
